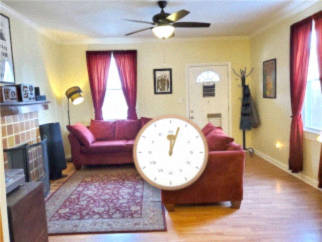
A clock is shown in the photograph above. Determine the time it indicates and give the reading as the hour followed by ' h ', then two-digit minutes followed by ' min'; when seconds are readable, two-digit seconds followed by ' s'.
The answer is 12 h 03 min
